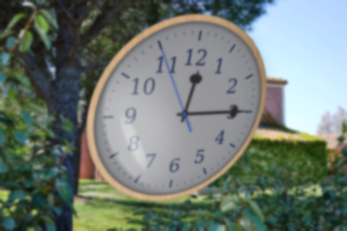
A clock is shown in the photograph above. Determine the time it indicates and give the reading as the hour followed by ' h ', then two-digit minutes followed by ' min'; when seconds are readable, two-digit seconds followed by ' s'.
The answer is 12 h 14 min 55 s
